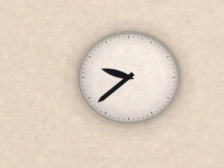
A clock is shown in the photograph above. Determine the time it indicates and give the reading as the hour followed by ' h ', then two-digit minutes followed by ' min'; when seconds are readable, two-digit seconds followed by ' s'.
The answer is 9 h 38 min
